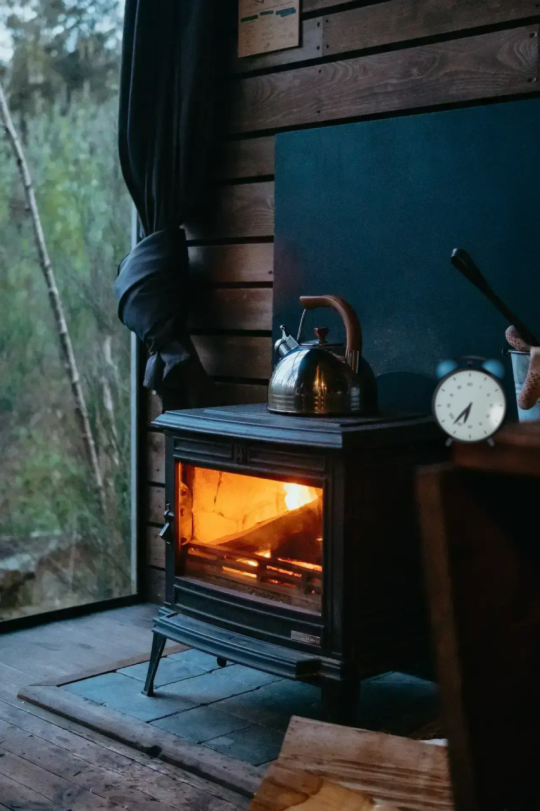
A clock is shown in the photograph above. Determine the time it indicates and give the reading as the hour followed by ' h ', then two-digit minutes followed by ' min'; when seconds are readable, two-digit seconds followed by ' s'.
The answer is 6 h 37 min
